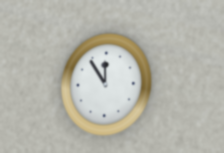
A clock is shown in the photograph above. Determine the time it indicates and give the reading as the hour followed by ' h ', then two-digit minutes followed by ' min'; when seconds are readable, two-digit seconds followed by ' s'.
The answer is 11 h 54 min
